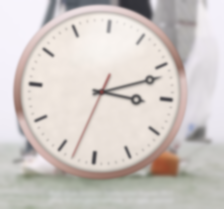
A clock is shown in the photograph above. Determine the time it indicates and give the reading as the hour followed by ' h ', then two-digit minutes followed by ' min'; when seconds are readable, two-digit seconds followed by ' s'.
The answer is 3 h 11 min 33 s
